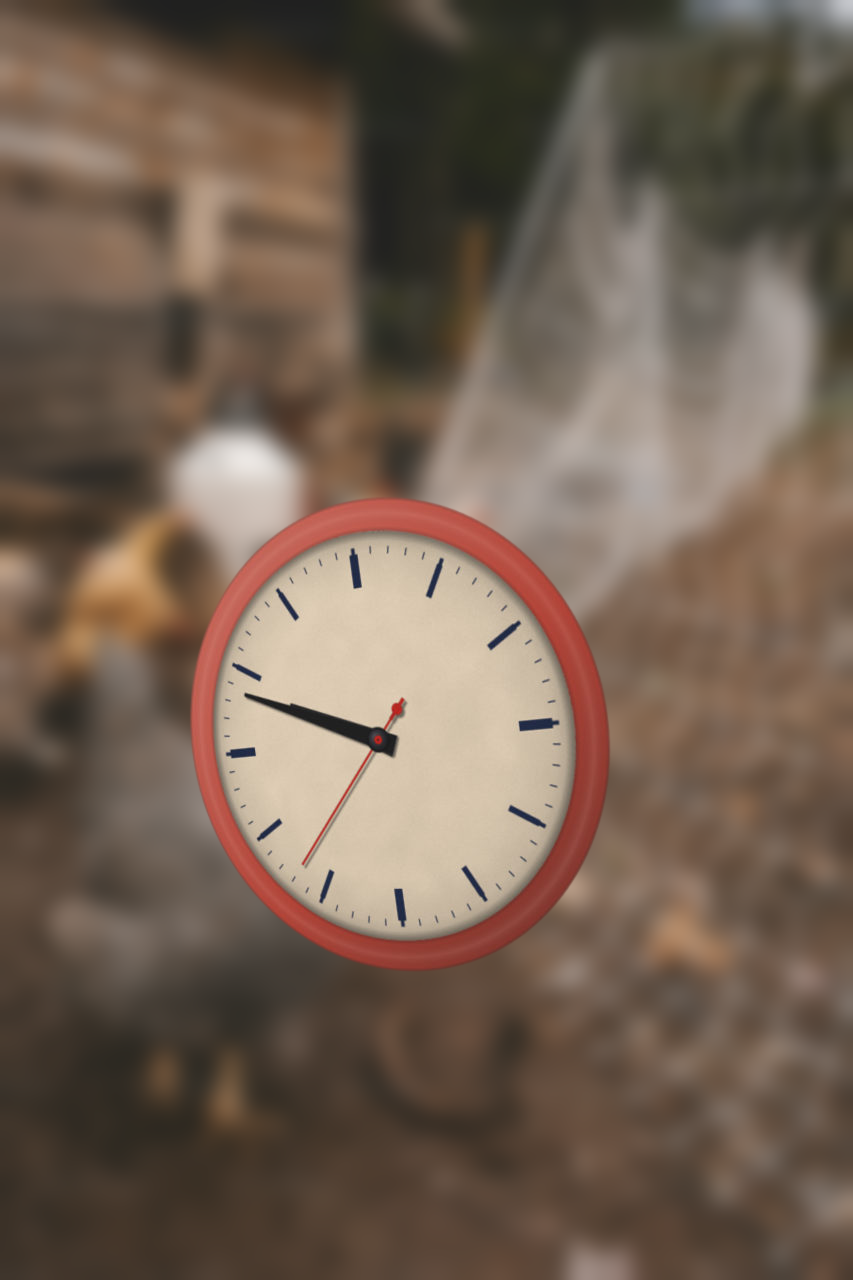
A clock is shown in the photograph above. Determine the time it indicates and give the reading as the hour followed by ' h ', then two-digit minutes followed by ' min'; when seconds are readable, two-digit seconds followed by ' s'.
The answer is 9 h 48 min 37 s
